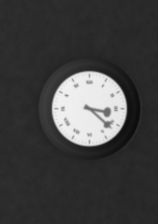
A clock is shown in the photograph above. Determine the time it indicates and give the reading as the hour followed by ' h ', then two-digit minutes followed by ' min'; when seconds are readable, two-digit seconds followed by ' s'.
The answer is 3 h 22 min
